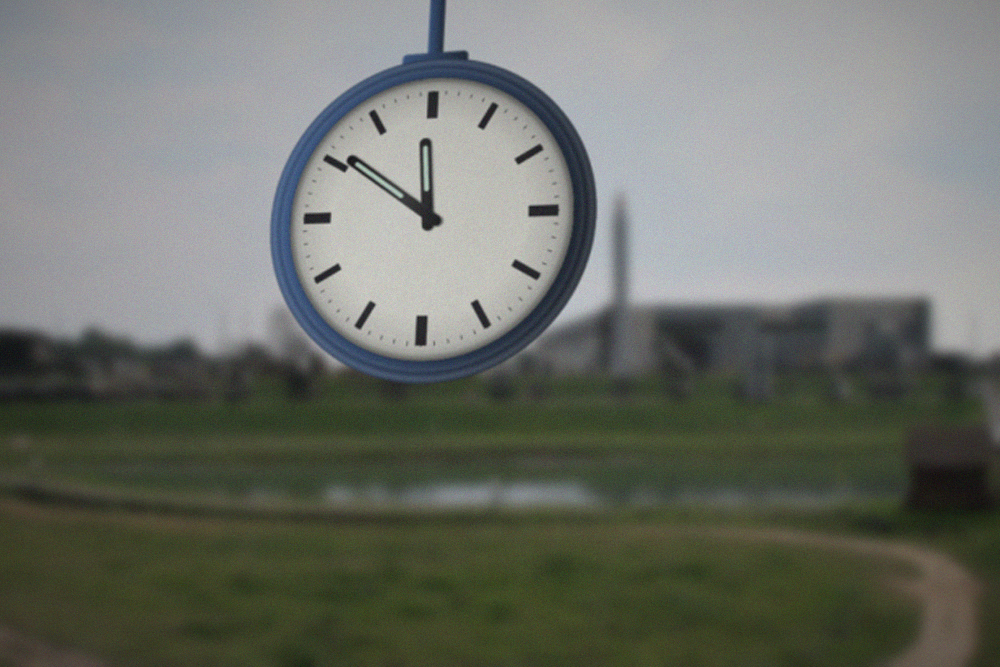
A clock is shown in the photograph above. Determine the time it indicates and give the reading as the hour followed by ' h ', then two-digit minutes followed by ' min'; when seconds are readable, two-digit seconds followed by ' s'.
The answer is 11 h 51 min
